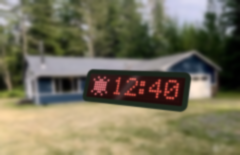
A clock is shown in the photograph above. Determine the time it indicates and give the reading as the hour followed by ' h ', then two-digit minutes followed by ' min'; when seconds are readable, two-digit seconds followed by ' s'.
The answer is 12 h 40 min
